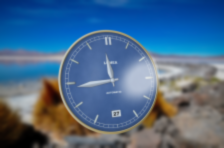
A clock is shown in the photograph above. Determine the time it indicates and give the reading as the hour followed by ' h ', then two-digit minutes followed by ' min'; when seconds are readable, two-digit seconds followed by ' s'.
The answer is 11 h 44 min
